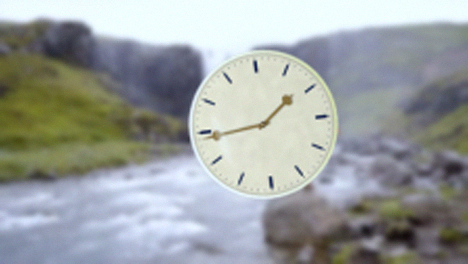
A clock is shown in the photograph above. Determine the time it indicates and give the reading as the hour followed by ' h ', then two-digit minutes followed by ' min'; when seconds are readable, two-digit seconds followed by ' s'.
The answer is 1 h 44 min
